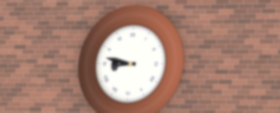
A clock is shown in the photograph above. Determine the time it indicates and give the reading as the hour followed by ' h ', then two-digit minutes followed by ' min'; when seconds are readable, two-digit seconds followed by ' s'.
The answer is 8 h 47 min
